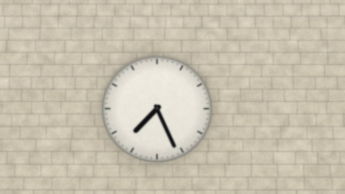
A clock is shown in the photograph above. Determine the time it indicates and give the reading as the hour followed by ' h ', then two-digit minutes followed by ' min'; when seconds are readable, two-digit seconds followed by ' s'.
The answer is 7 h 26 min
